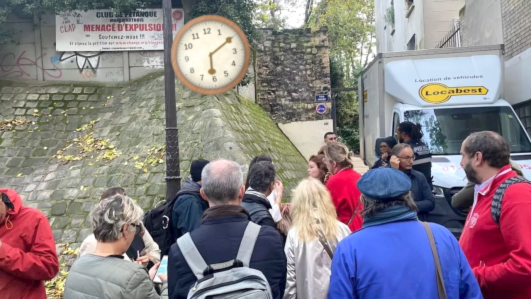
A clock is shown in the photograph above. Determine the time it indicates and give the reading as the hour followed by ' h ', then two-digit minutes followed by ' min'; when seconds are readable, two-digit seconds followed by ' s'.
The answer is 6 h 10 min
